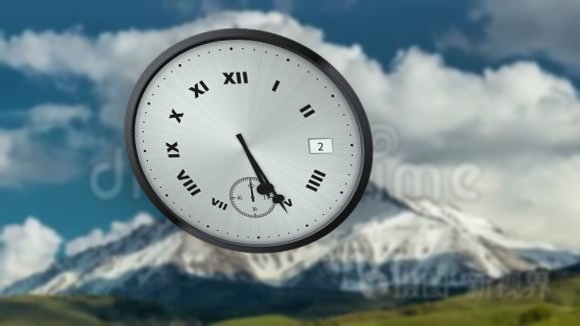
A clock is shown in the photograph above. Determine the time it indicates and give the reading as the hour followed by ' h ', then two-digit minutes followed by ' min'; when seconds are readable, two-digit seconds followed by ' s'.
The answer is 5 h 26 min
